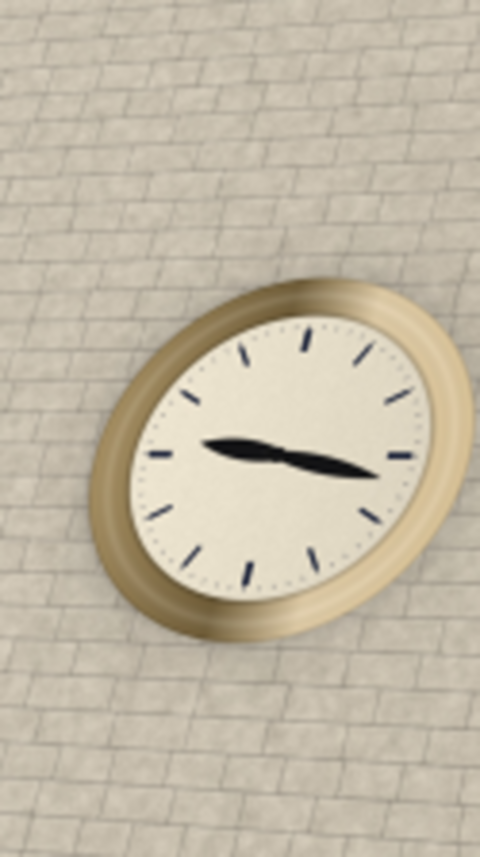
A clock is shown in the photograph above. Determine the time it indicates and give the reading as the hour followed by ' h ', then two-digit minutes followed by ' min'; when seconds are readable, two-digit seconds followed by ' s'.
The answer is 9 h 17 min
